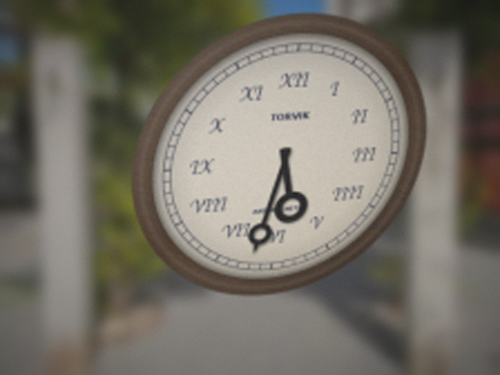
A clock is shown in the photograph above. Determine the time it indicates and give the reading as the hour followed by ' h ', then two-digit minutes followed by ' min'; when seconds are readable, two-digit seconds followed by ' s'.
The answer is 5 h 32 min
